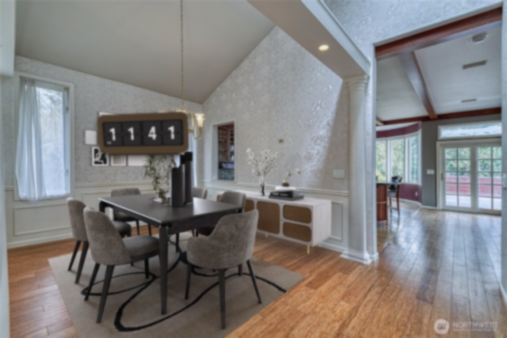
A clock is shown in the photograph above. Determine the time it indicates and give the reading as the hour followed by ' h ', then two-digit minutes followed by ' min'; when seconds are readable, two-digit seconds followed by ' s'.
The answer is 11 h 41 min
